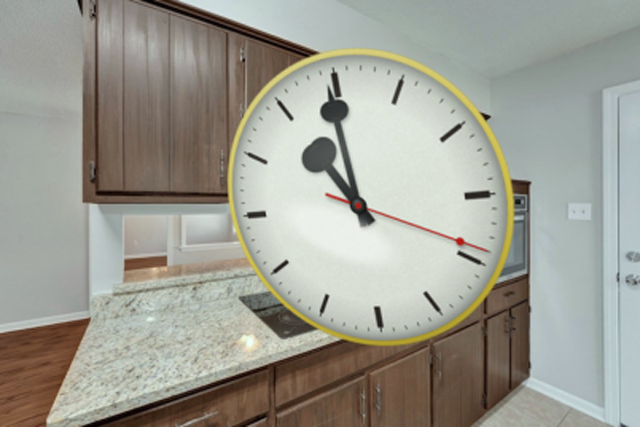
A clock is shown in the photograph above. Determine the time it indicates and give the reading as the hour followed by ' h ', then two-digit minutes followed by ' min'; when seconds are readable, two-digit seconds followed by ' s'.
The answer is 10 h 59 min 19 s
